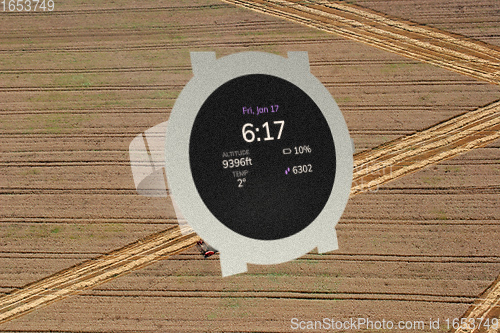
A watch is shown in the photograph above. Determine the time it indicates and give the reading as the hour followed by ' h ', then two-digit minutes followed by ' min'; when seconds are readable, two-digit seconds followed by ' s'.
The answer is 6 h 17 min
